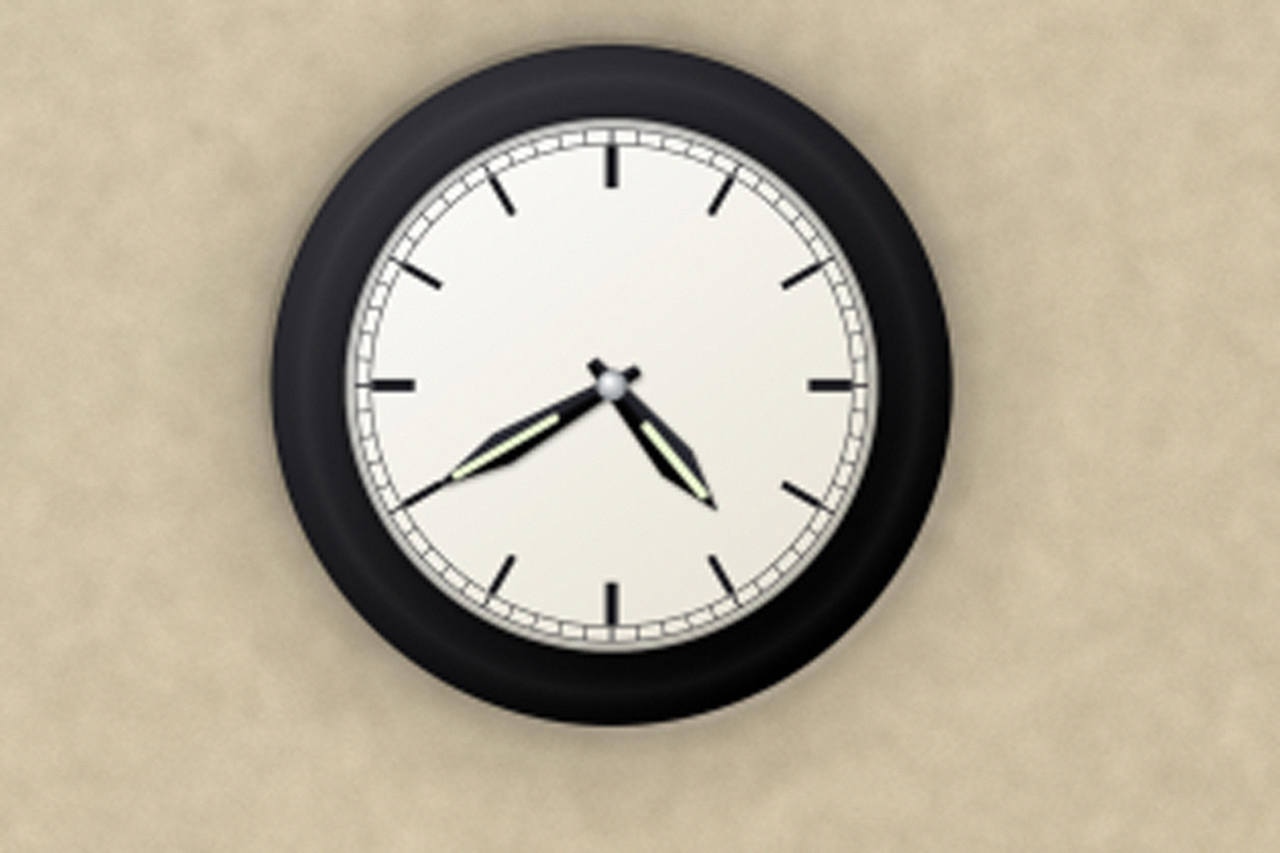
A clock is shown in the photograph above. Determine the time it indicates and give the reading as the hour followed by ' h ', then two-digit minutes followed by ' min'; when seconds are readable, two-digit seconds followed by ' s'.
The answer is 4 h 40 min
